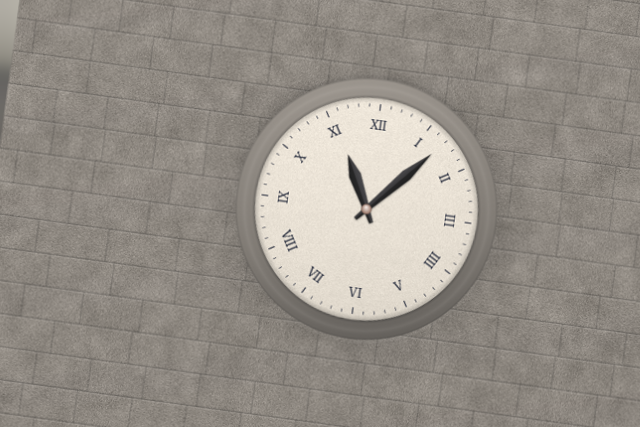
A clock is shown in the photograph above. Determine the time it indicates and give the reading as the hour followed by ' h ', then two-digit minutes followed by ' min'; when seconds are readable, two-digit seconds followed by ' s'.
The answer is 11 h 07 min
